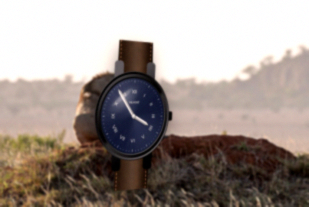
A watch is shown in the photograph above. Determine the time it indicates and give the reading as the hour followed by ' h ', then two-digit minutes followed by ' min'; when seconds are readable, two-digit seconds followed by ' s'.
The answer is 3 h 54 min
